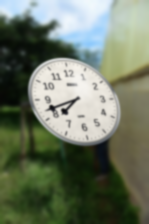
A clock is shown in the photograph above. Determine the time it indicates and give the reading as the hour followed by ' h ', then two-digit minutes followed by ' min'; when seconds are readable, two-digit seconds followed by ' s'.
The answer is 7 h 42 min
